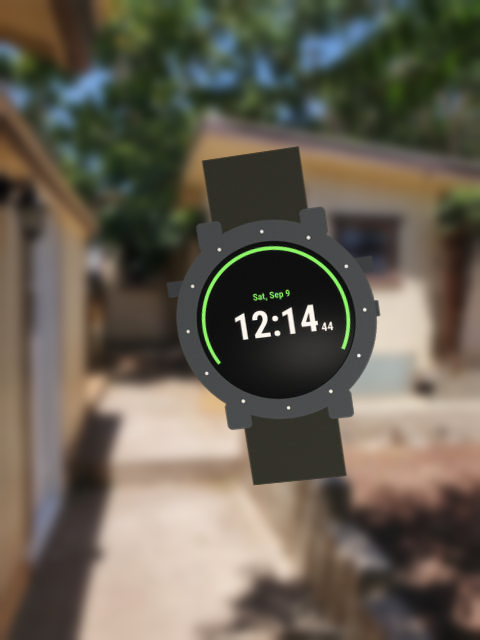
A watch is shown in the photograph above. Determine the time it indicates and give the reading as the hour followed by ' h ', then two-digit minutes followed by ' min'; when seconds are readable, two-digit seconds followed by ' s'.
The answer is 12 h 14 min 44 s
